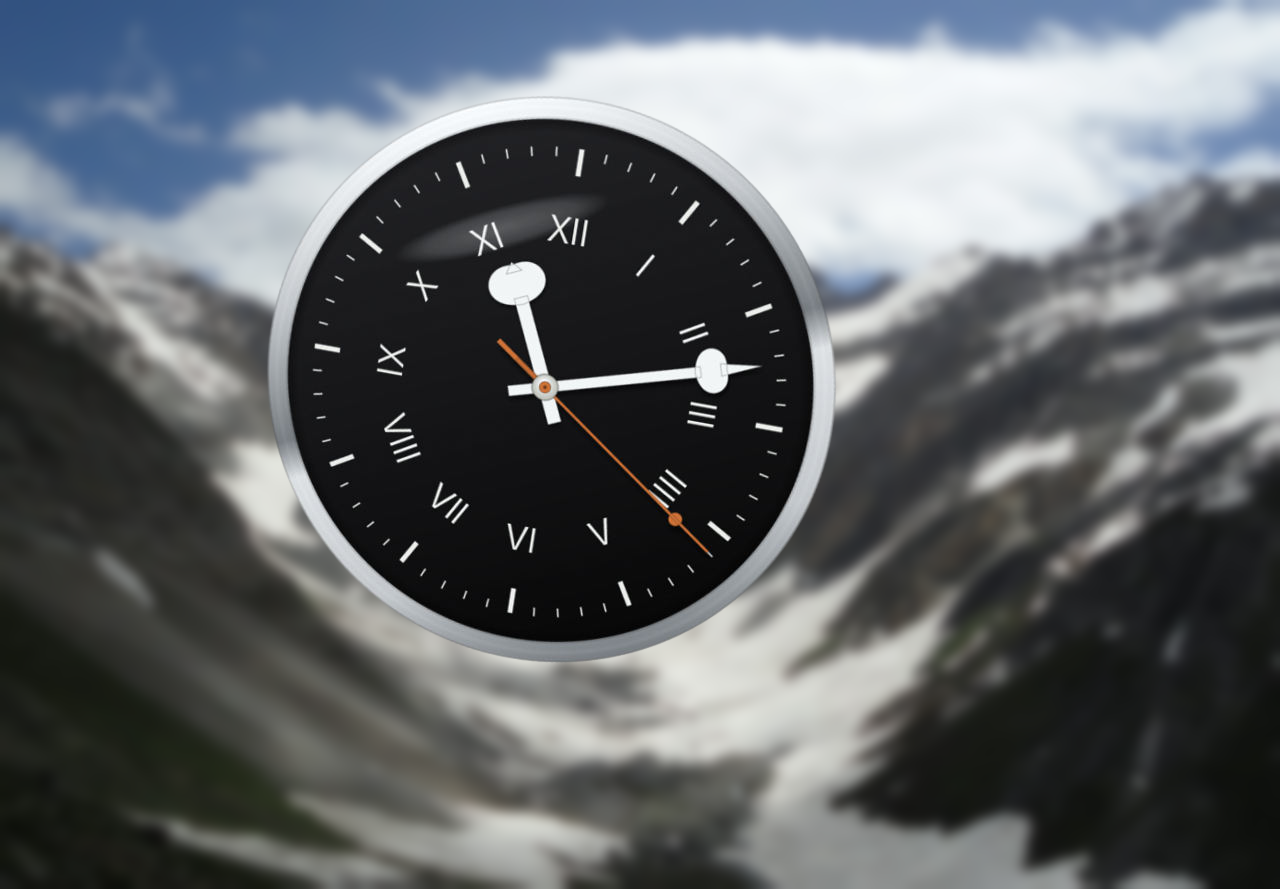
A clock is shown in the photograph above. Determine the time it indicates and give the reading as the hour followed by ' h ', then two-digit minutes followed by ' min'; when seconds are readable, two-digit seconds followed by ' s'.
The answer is 11 h 12 min 21 s
